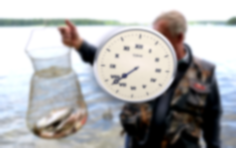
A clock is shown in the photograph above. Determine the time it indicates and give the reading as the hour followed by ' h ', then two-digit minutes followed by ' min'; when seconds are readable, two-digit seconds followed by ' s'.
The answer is 7 h 38 min
